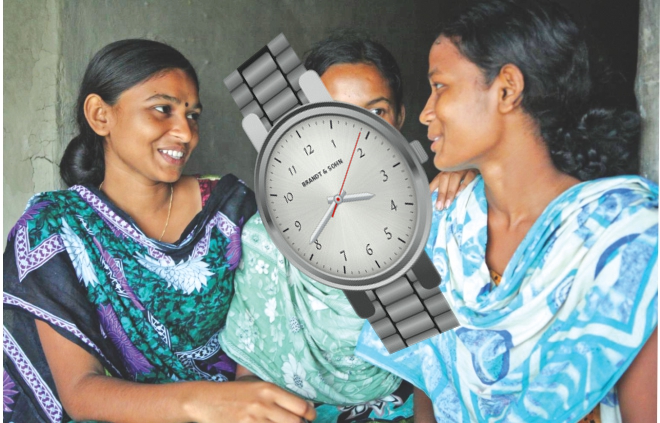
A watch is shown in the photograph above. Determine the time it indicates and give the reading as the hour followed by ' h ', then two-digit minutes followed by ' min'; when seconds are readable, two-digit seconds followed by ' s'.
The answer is 3 h 41 min 09 s
